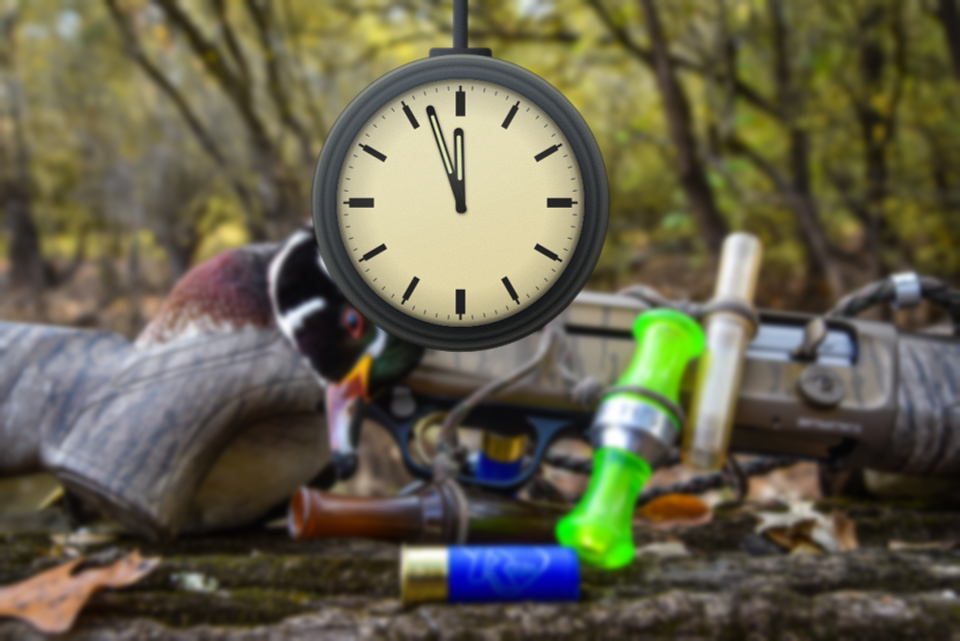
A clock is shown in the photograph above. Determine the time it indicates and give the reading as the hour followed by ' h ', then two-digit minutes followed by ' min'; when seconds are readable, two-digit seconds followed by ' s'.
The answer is 11 h 57 min
